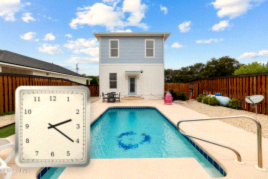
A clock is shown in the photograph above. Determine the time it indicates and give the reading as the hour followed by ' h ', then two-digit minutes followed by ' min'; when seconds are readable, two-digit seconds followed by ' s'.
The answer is 2 h 21 min
